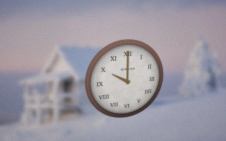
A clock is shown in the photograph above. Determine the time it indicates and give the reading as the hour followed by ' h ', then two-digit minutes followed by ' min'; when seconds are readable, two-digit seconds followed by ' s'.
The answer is 10 h 00 min
